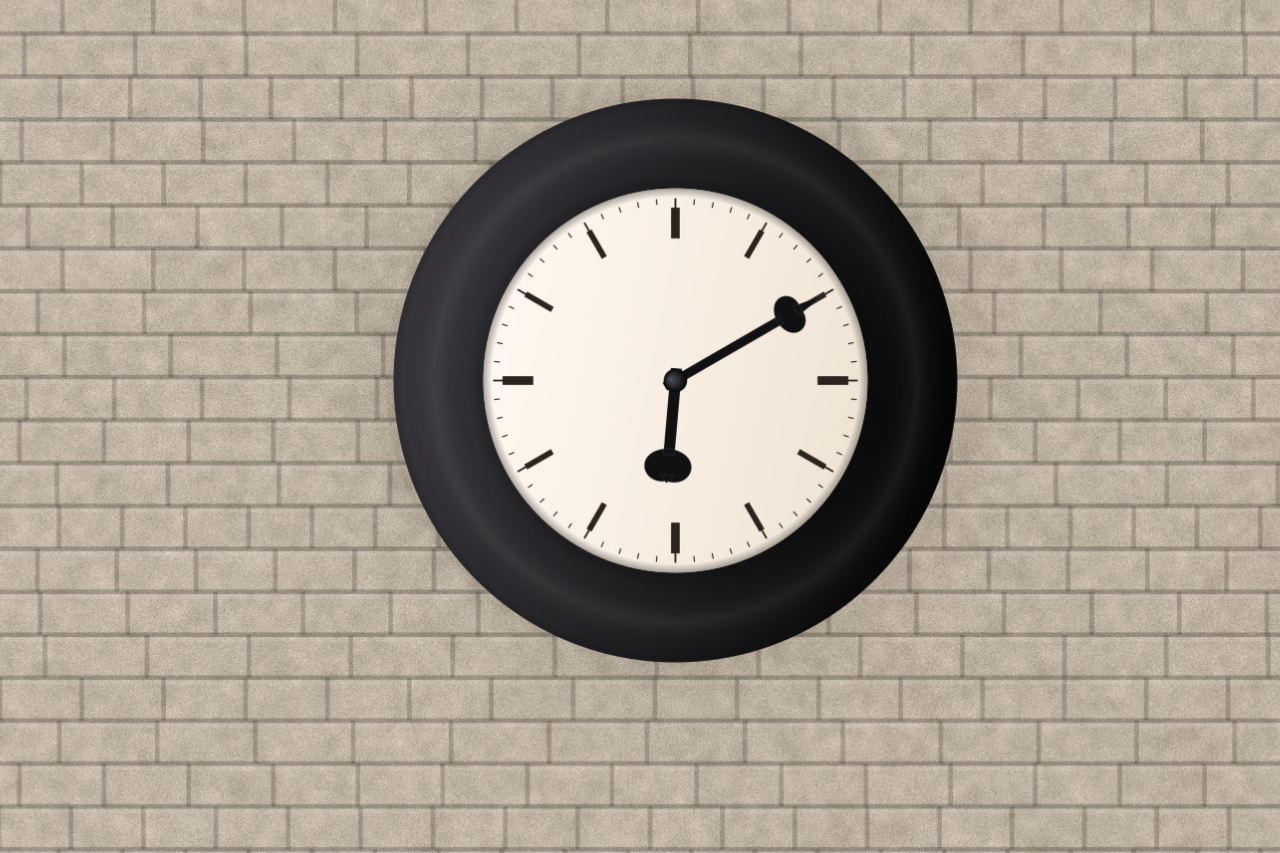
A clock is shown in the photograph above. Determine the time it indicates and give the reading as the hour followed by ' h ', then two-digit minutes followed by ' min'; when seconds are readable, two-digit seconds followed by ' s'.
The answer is 6 h 10 min
